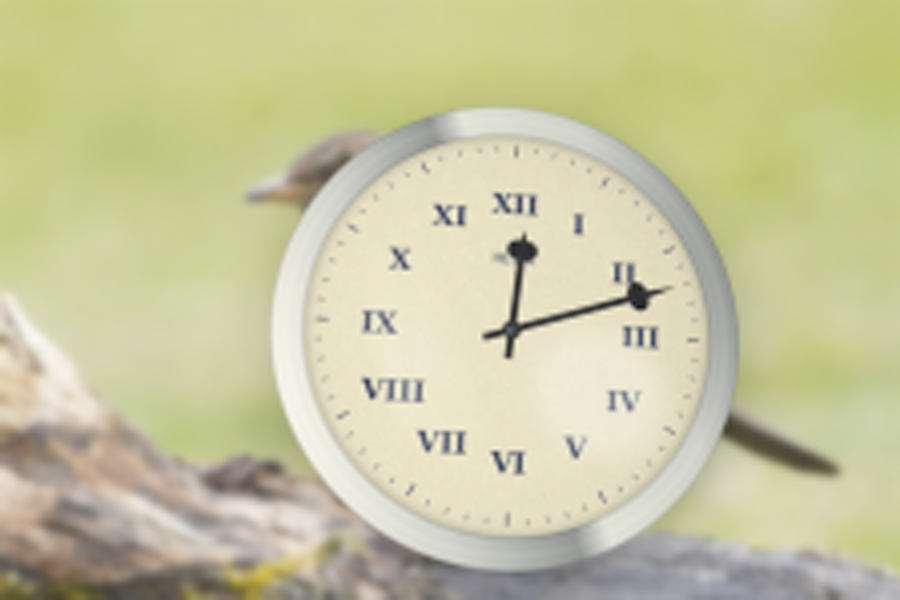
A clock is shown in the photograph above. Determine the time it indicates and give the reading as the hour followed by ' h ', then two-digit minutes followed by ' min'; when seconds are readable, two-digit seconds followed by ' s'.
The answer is 12 h 12 min
